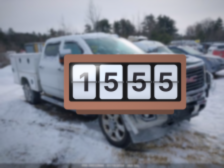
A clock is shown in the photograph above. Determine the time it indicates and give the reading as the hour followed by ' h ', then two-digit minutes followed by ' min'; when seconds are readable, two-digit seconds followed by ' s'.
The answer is 15 h 55 min
